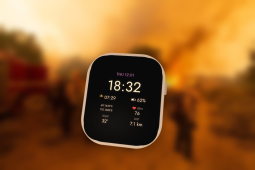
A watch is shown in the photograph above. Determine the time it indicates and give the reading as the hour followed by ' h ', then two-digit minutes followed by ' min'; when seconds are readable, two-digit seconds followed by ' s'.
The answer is 18 h 32 min
